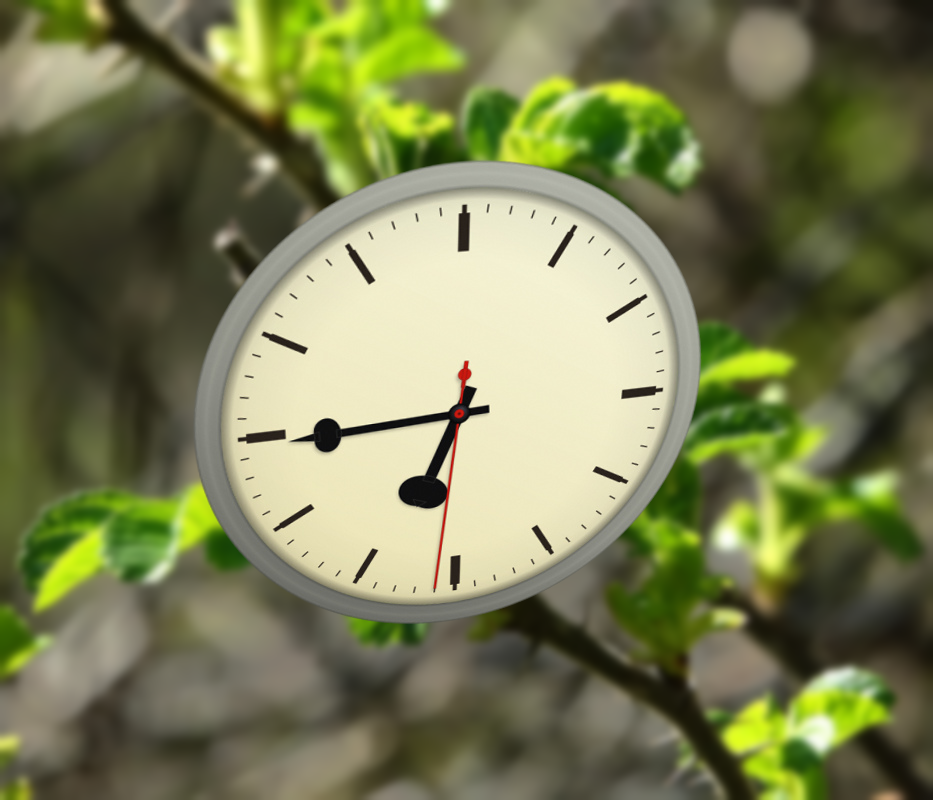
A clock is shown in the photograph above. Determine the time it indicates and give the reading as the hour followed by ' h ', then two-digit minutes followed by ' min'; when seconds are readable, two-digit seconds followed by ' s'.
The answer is 6 h 44 min 31 s
